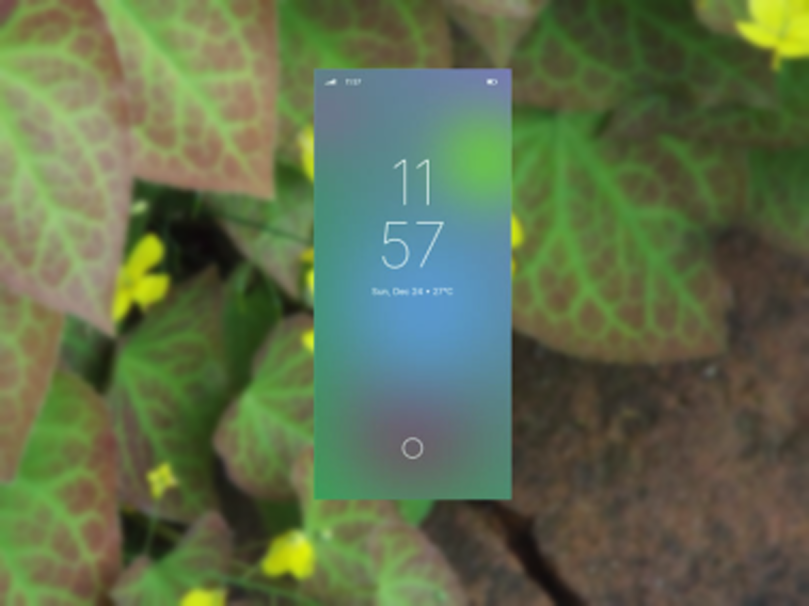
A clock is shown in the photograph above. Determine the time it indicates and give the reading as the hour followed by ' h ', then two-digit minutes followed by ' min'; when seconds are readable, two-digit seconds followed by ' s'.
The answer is 11 h 57 min
